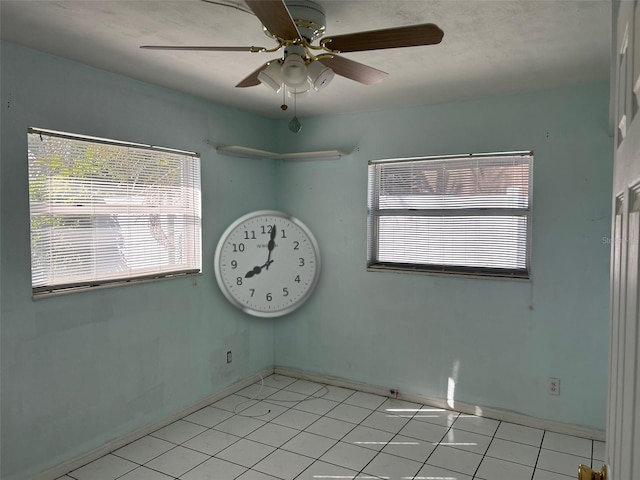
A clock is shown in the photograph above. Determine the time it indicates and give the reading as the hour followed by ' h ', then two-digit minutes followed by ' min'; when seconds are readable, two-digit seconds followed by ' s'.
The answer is 8 h 02 min
